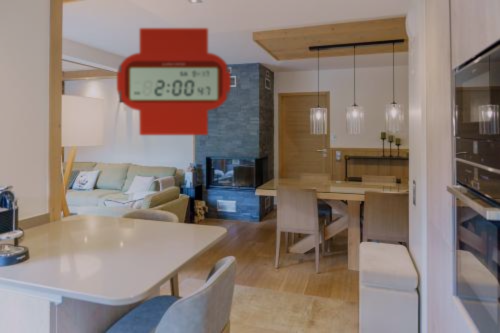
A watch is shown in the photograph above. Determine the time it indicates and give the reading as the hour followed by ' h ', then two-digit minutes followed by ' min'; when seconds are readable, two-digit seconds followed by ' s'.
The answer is 2 h 00 min
